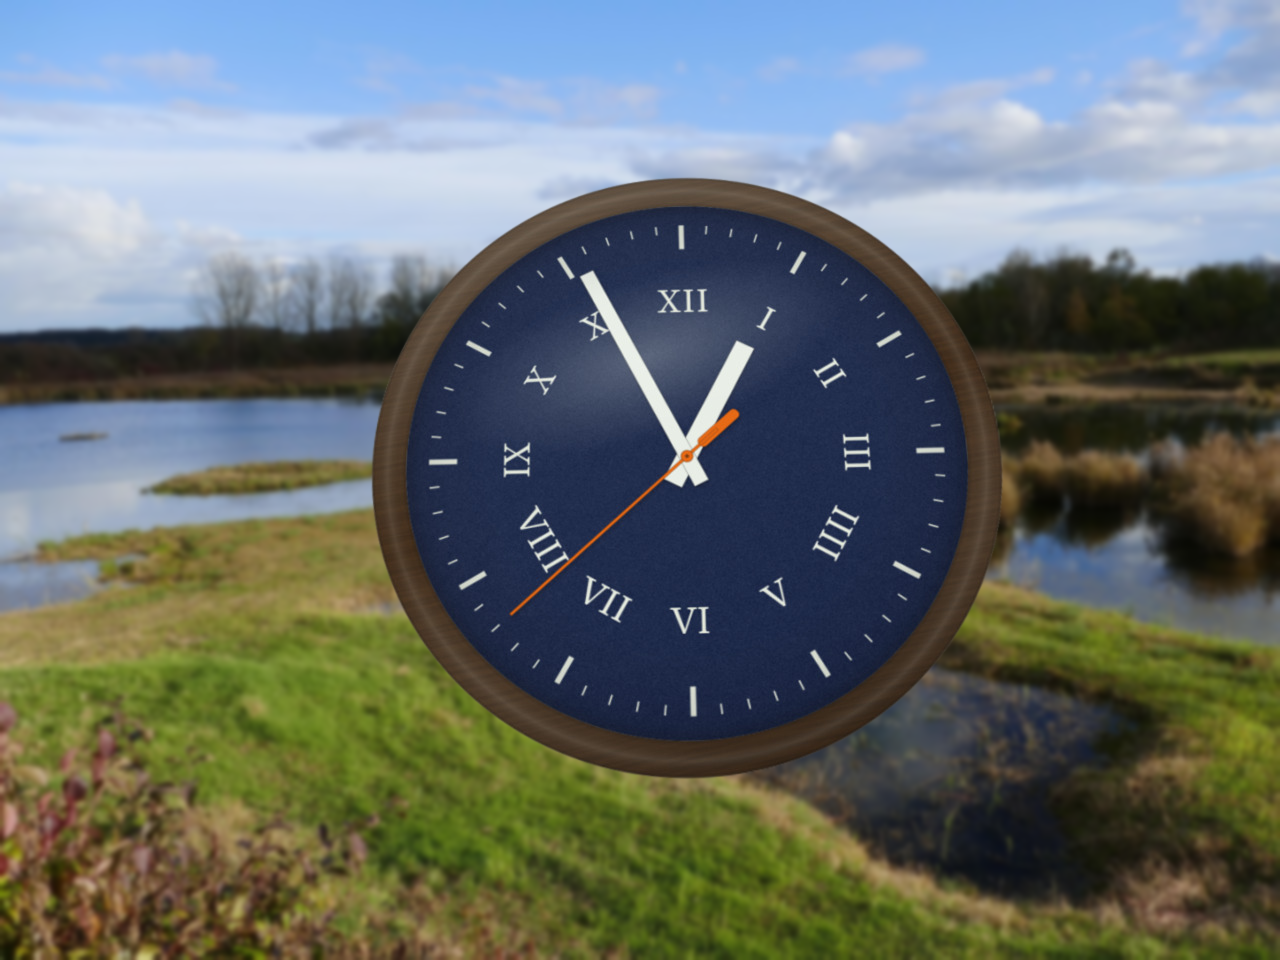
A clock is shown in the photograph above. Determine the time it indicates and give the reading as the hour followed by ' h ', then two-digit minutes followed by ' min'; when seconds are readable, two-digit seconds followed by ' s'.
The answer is 12 h 55 min 38 s
